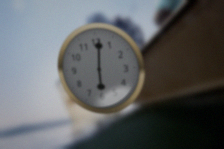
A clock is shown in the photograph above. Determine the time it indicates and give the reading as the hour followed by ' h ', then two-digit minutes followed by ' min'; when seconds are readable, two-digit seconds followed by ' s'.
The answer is 6 h 01 min
